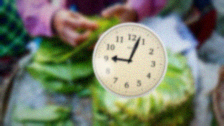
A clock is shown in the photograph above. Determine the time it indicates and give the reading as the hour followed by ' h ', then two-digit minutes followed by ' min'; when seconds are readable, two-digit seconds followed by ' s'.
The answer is 9 h 03 min
